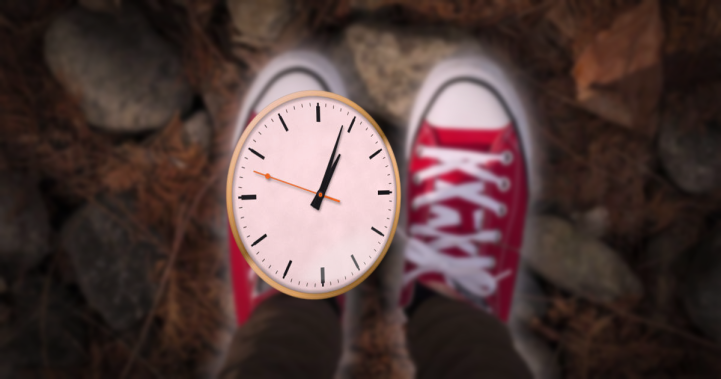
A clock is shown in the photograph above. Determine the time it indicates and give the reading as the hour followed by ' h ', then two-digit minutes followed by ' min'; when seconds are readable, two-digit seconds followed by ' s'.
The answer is 1 h 03 min 48 s
